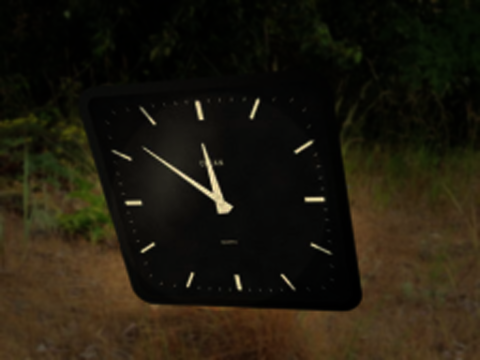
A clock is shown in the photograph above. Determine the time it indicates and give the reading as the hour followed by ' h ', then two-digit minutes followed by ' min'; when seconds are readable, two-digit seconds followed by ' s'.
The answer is 11 h 52 min
